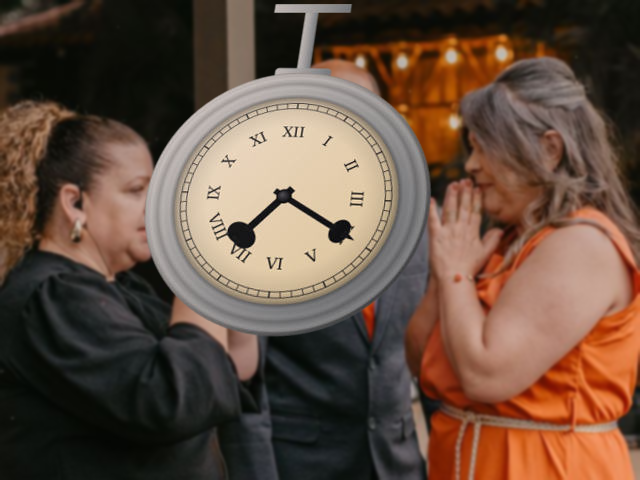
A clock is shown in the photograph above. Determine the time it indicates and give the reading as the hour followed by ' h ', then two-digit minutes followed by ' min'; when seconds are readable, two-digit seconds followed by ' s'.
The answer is 7 h 20 min
